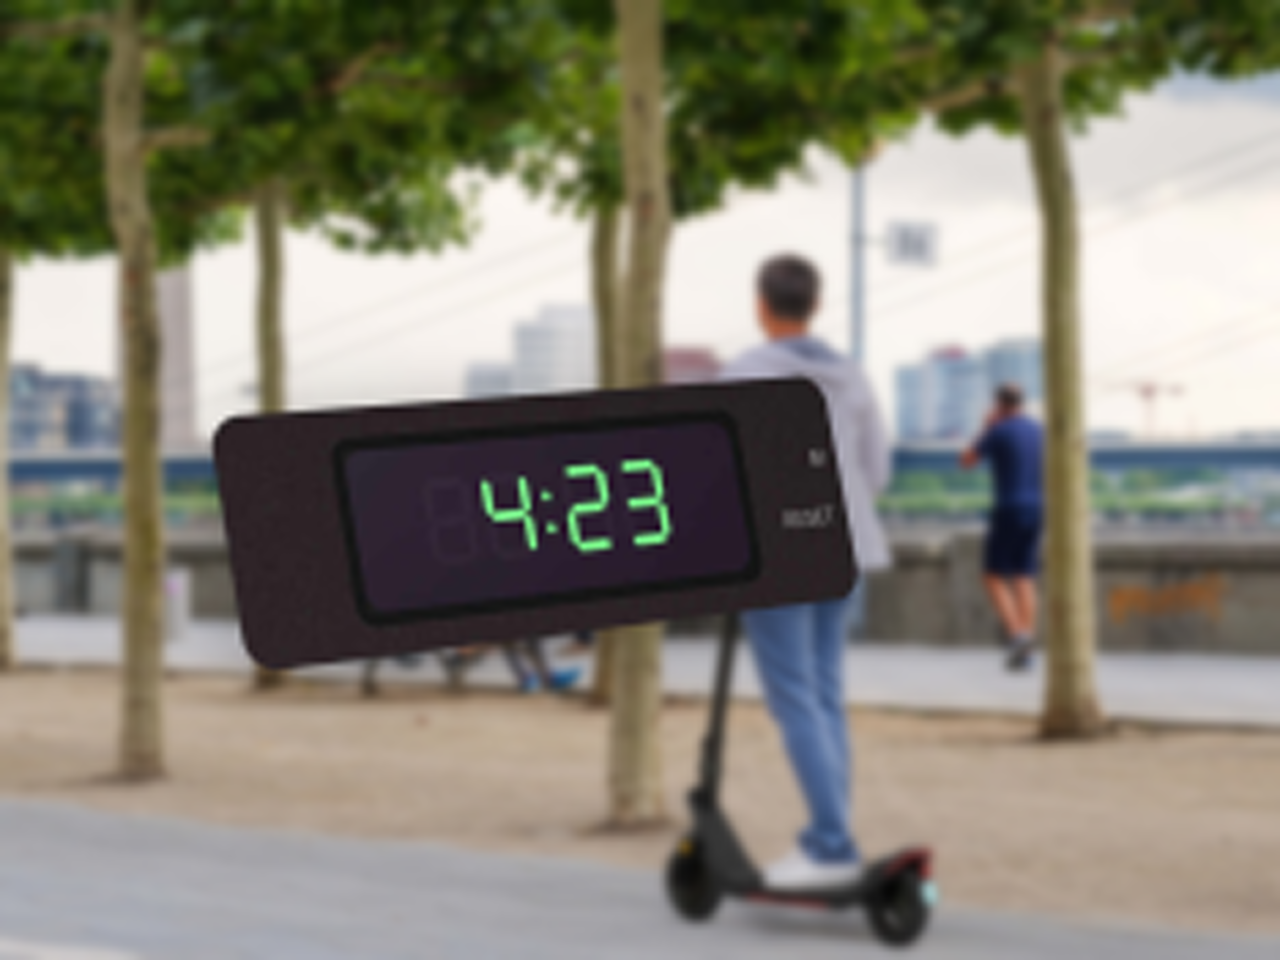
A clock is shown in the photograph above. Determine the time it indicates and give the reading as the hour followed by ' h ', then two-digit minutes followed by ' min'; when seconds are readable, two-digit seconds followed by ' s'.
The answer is 4 h 23 min
